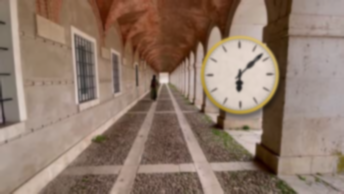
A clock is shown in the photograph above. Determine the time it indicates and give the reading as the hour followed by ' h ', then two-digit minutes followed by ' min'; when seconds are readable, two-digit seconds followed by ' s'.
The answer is 6 h 08 min
